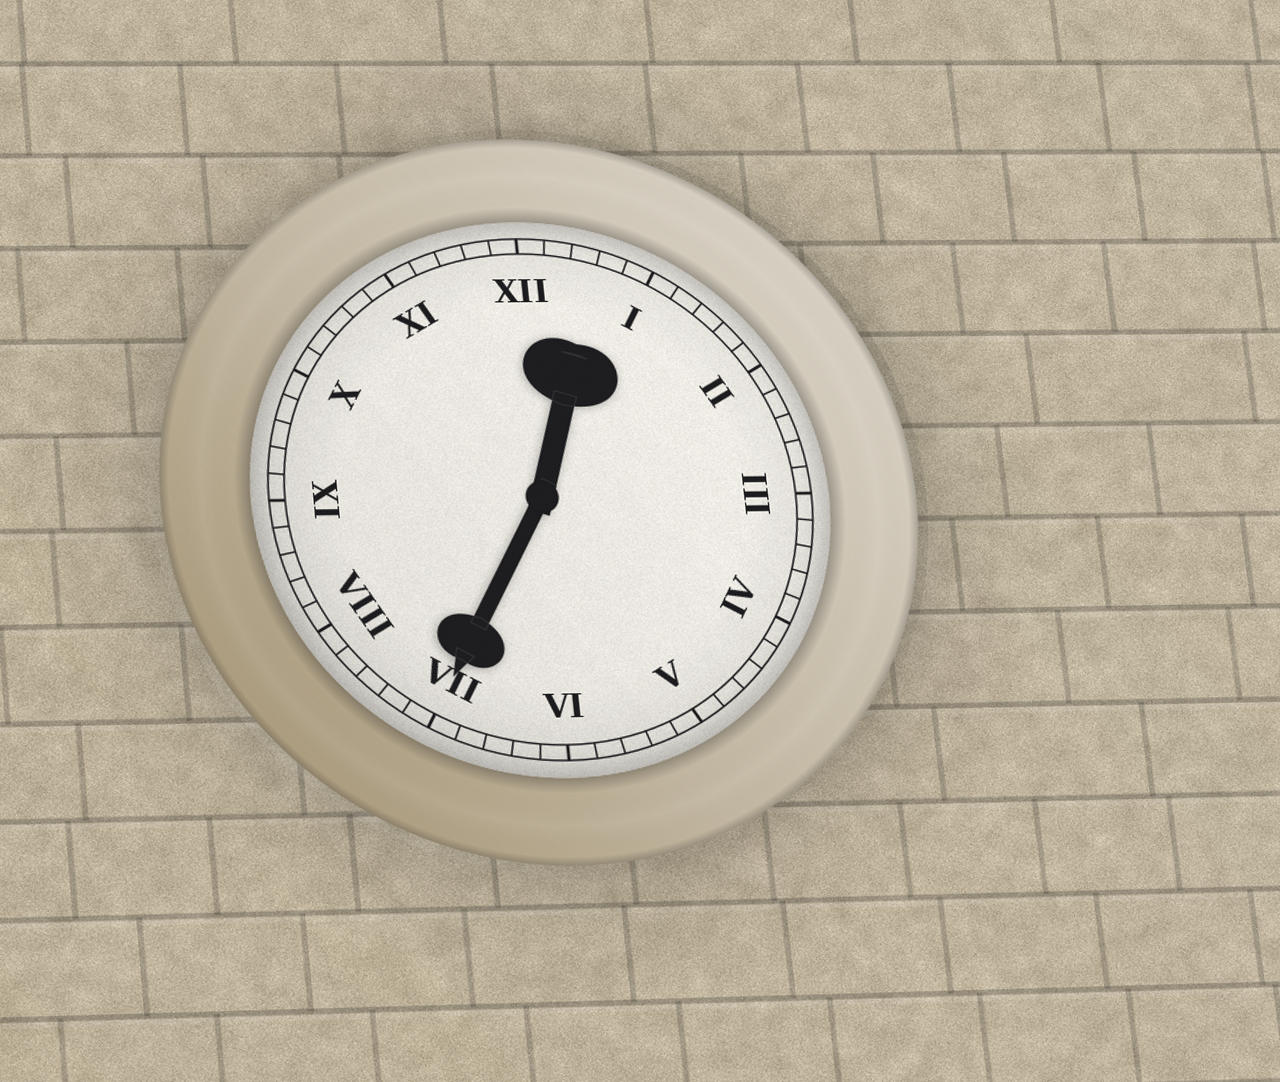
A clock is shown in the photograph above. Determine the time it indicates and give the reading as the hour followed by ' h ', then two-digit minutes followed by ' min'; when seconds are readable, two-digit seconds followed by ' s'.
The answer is 12 h 35 min
